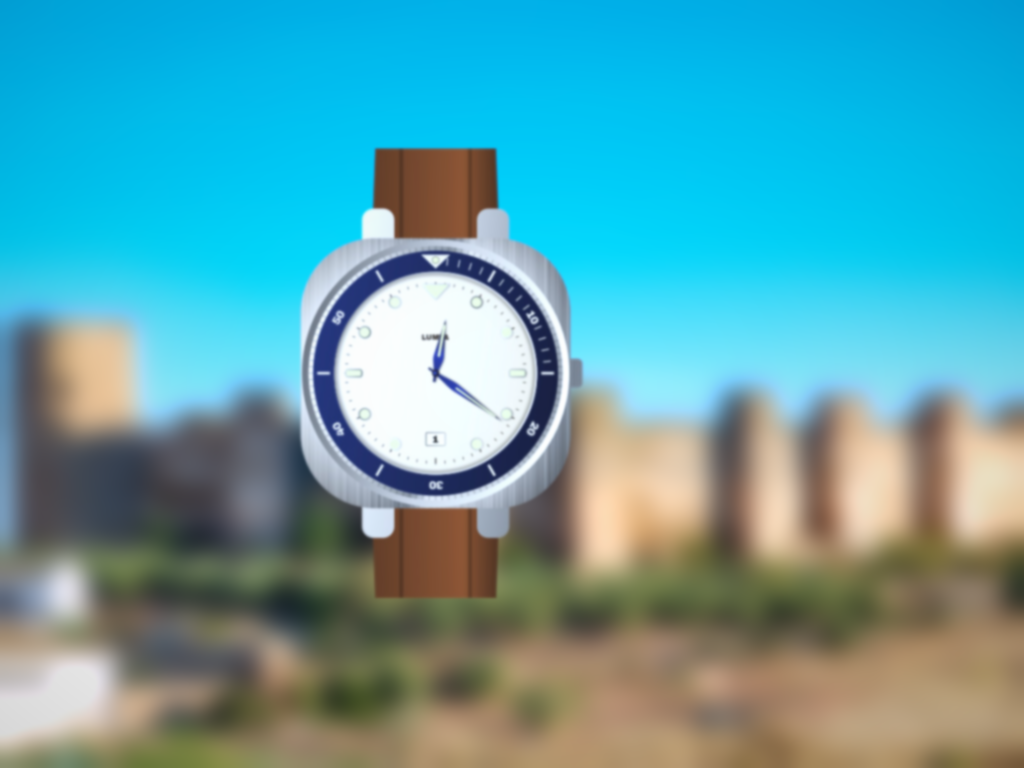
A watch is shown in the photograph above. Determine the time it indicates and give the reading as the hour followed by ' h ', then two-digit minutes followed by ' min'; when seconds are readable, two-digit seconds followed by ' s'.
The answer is 12 h 21 min
